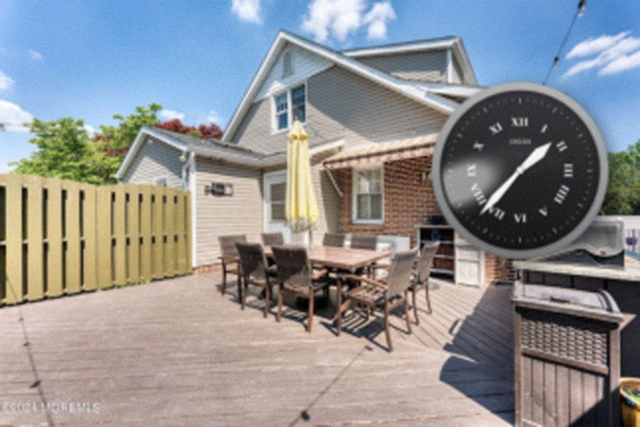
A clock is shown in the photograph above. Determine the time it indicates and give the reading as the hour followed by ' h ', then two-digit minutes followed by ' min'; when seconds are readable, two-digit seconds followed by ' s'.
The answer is 1 h 37 min
